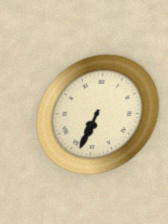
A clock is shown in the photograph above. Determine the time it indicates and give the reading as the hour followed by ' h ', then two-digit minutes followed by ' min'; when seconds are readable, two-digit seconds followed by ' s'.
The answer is 6 h 33 min
